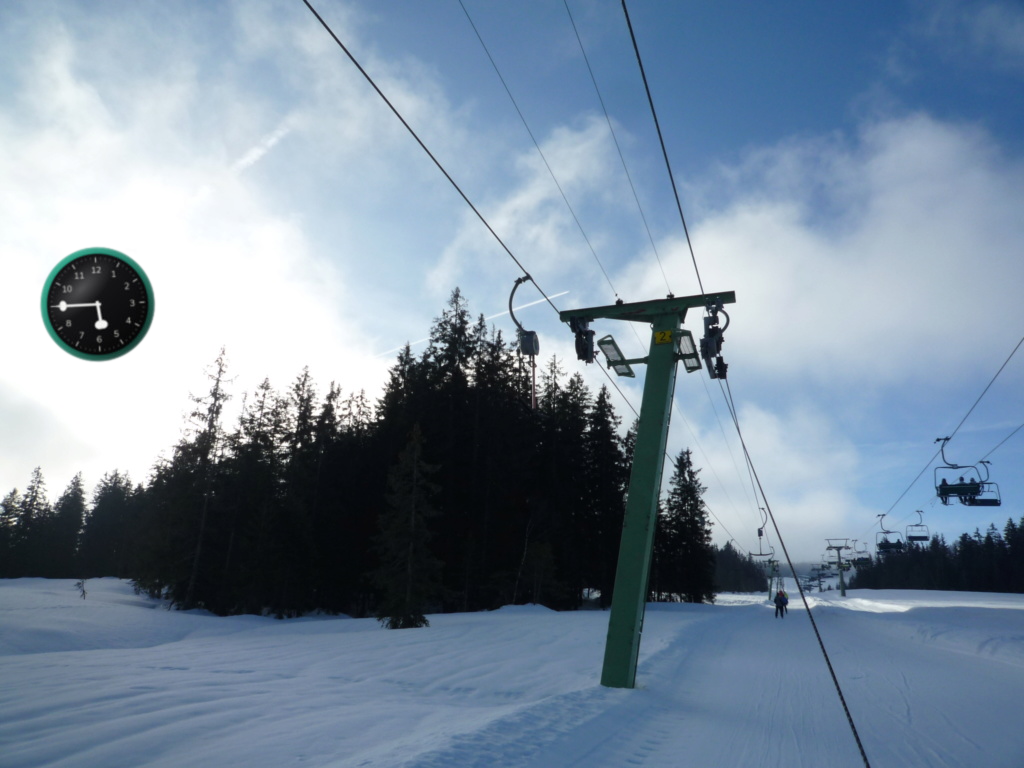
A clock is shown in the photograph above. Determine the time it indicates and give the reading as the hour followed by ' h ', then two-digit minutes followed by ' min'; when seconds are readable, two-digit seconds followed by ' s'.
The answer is 5 h 45 min
